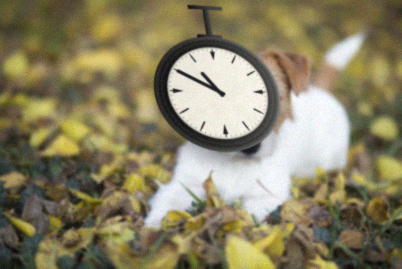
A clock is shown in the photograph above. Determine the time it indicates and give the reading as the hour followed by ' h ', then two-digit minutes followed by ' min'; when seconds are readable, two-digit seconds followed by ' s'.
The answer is 10 h 50 min
